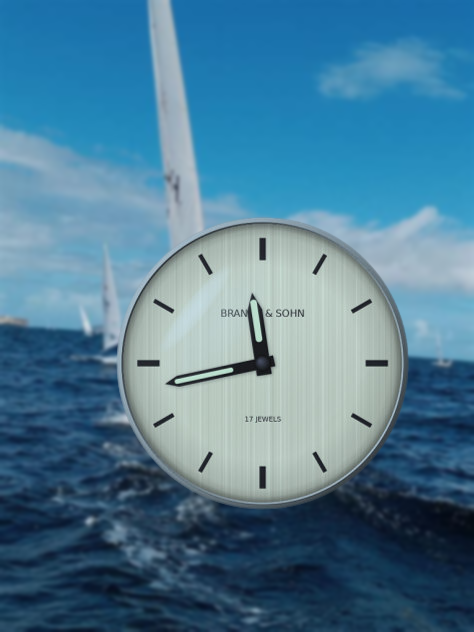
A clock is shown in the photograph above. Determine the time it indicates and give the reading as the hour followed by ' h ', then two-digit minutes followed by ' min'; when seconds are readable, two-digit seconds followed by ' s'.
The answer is 11 h 43 min
